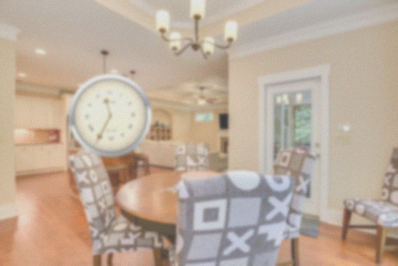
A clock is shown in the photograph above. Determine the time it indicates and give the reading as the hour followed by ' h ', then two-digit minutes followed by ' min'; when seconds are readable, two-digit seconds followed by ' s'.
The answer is 11 h 35 min
